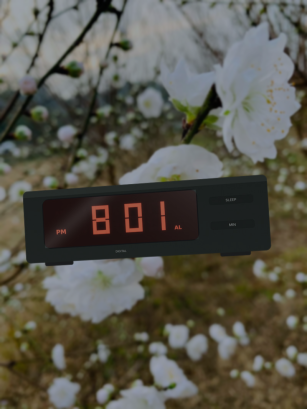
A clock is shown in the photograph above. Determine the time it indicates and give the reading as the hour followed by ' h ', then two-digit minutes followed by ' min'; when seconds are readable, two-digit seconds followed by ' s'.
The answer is 8 h 01 min
